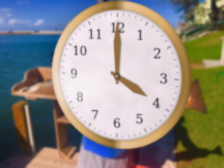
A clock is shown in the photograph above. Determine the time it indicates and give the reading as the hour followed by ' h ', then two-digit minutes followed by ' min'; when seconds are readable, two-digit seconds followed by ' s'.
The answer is 4 h 00 min
